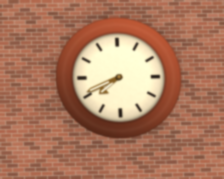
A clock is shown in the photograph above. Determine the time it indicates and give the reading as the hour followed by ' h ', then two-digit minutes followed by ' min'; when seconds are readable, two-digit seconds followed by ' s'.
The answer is 7 h 41 min
